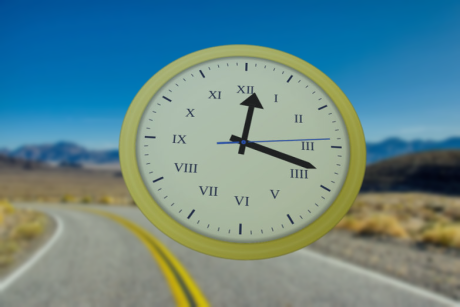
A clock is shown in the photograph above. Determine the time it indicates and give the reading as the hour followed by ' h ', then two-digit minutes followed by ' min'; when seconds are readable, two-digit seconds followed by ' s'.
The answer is 12 h 18 min 14 s
